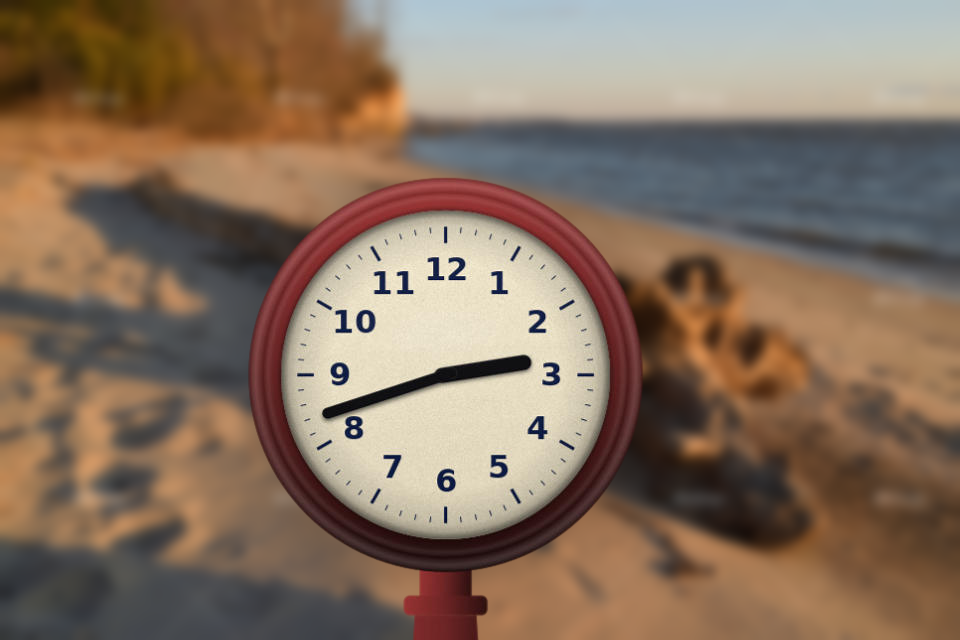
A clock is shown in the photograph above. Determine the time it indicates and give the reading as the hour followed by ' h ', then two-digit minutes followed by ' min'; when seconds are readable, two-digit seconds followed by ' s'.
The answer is 2 h 42 min
